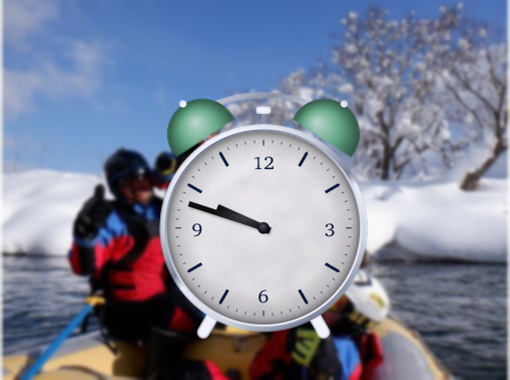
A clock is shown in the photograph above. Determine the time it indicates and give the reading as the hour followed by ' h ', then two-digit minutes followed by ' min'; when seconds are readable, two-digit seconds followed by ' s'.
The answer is 9 h 48 min
